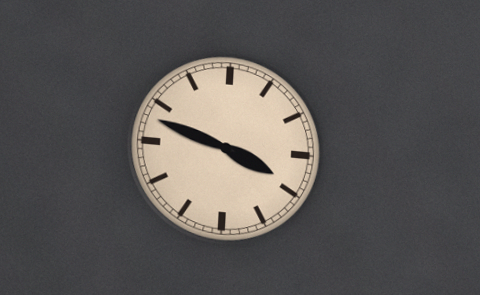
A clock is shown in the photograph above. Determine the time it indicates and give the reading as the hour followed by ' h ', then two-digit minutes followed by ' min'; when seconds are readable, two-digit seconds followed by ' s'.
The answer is 3 h 48 min
